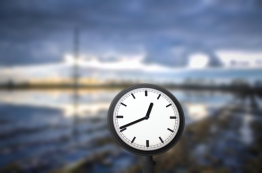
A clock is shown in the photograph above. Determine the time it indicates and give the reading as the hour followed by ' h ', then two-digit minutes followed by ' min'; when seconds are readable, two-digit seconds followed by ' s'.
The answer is 12 h 41 min
